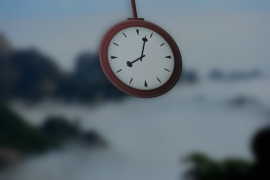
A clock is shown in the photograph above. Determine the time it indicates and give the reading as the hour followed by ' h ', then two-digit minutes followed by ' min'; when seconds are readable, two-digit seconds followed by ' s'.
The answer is 8 h 03 min
